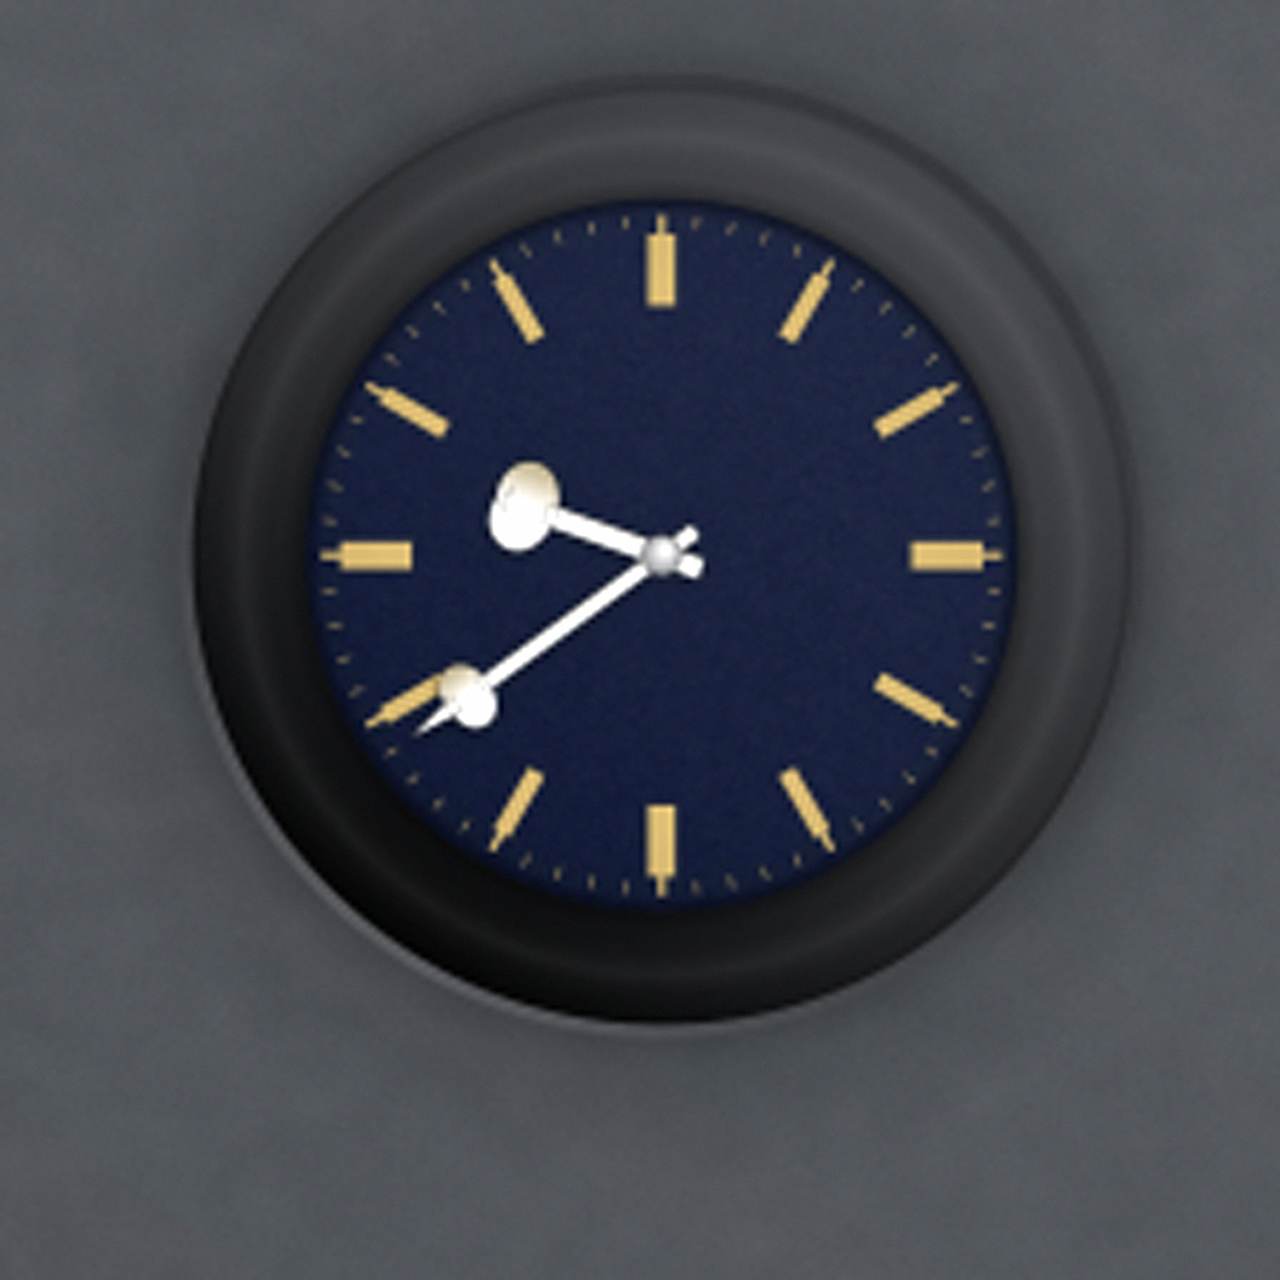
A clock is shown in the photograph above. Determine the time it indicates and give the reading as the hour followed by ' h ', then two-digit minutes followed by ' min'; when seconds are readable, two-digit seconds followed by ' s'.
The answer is 9 h 39 min
